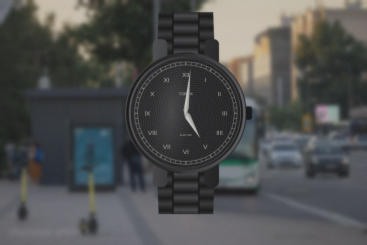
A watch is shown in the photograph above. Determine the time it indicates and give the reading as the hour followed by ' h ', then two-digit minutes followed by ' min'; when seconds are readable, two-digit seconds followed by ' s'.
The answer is 5 h 01 min
